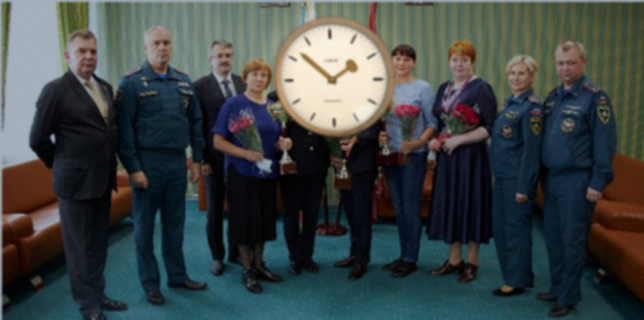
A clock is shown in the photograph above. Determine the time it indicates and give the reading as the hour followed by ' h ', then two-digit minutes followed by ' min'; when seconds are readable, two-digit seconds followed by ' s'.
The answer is 1 h 52 min
